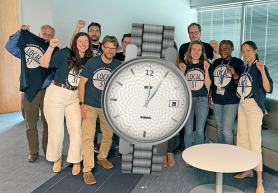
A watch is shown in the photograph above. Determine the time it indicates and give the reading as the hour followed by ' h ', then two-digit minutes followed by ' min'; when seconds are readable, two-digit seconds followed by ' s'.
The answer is 12 h 05 min
